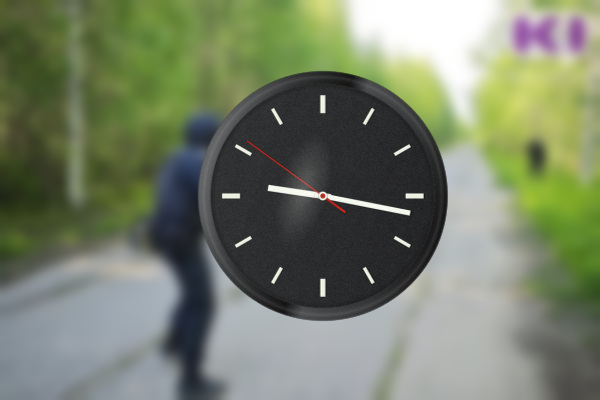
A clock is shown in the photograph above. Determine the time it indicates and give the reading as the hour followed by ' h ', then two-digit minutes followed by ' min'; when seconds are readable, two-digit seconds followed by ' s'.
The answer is 9 h 16 min 51 s
